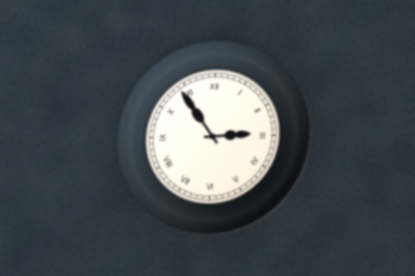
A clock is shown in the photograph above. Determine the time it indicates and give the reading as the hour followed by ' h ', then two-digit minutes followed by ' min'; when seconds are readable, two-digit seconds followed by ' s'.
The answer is 2 h 54 min
